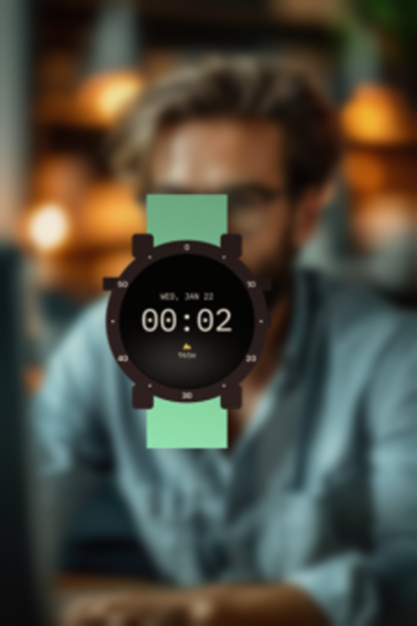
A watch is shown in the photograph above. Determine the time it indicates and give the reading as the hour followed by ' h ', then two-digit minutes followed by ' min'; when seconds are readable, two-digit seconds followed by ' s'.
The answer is 0 h 02 min
